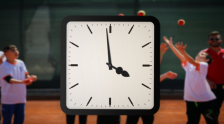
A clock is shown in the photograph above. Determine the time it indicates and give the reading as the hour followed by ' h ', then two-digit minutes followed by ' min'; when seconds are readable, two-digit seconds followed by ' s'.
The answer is 3 h 59 min
